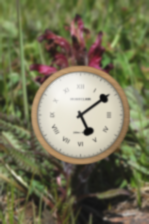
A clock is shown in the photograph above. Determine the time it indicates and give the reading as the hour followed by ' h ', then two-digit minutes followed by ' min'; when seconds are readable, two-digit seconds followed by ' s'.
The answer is 5 h 09 min
